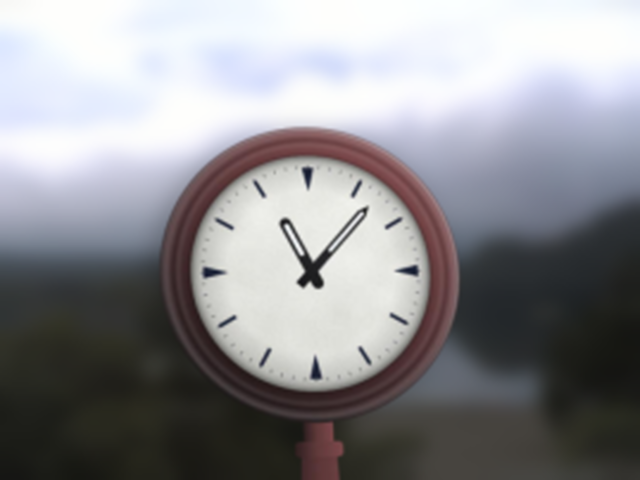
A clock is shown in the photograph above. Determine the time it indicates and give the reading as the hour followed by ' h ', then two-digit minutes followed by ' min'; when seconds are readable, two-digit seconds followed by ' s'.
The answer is 11 h 07 min
